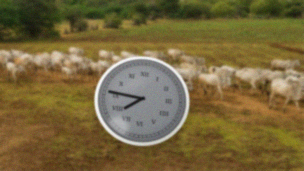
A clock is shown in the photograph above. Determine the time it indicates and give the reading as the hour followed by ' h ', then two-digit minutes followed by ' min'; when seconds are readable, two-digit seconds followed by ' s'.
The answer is 7 h 46 min
